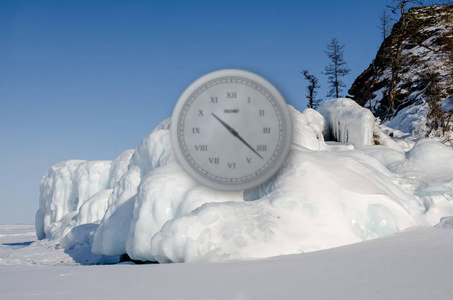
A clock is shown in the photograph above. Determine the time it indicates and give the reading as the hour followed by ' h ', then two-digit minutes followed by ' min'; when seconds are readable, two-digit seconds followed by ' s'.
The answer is 10 h 22 min
